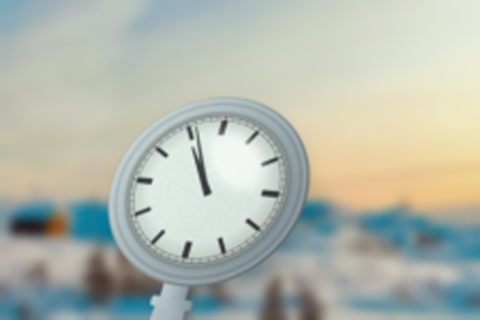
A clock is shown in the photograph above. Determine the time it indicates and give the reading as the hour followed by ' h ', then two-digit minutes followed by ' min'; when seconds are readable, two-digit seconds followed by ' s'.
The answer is 10 h 56 min
